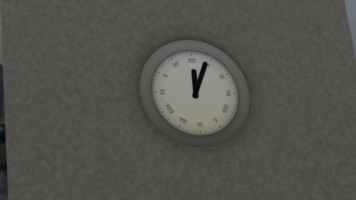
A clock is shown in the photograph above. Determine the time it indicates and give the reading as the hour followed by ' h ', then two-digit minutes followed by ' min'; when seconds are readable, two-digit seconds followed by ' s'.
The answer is 12 h 04 min
